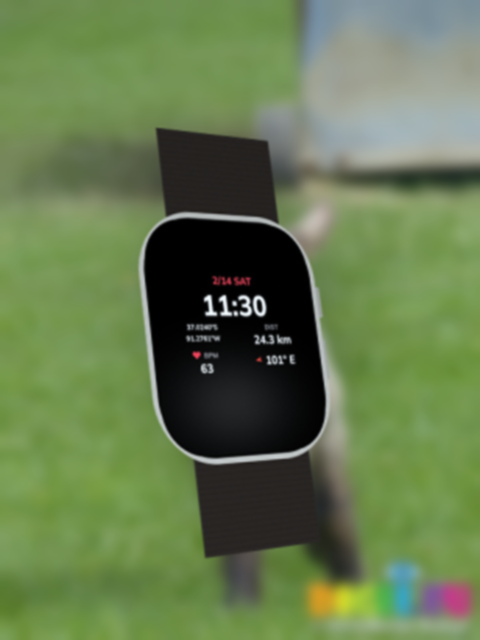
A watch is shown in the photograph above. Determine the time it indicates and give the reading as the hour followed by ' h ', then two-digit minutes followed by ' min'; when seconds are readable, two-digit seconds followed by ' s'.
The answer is 11 h 30 min
